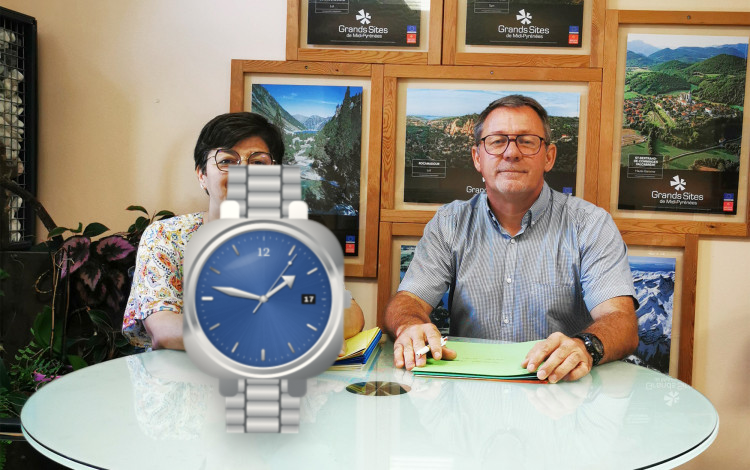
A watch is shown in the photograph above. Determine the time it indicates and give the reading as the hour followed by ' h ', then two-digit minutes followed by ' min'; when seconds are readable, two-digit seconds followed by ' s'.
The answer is 1 h 47 min 06 s
